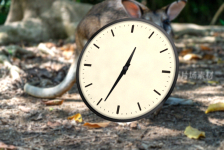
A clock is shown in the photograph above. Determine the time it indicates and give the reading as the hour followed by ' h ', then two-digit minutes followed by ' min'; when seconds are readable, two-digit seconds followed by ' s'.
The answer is 12 h 34 min
